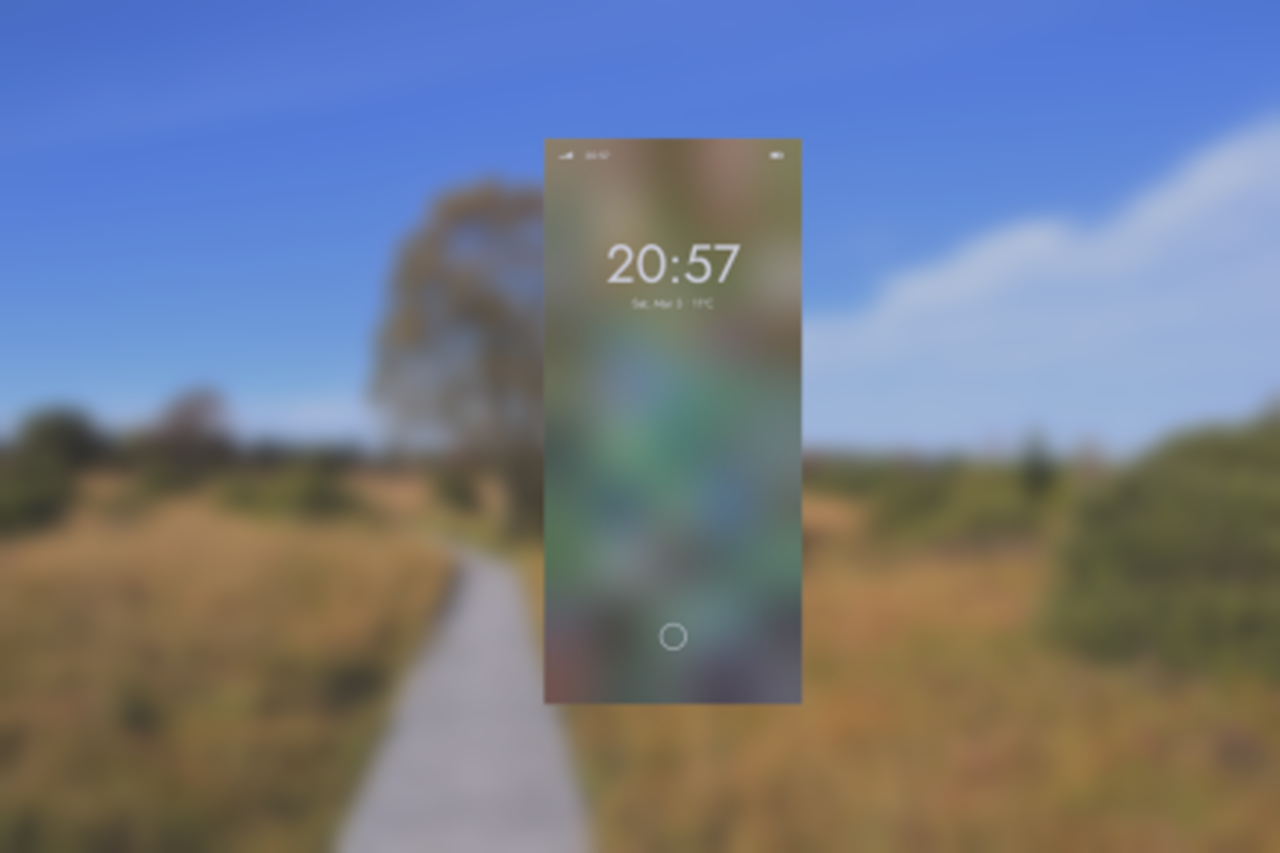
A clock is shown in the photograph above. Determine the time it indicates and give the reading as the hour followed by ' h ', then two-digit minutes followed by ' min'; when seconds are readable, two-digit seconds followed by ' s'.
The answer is 20 h 57 min
